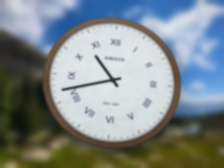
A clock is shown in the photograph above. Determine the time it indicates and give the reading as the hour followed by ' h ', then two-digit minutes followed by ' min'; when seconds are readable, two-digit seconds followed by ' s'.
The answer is 10 h 42 min
